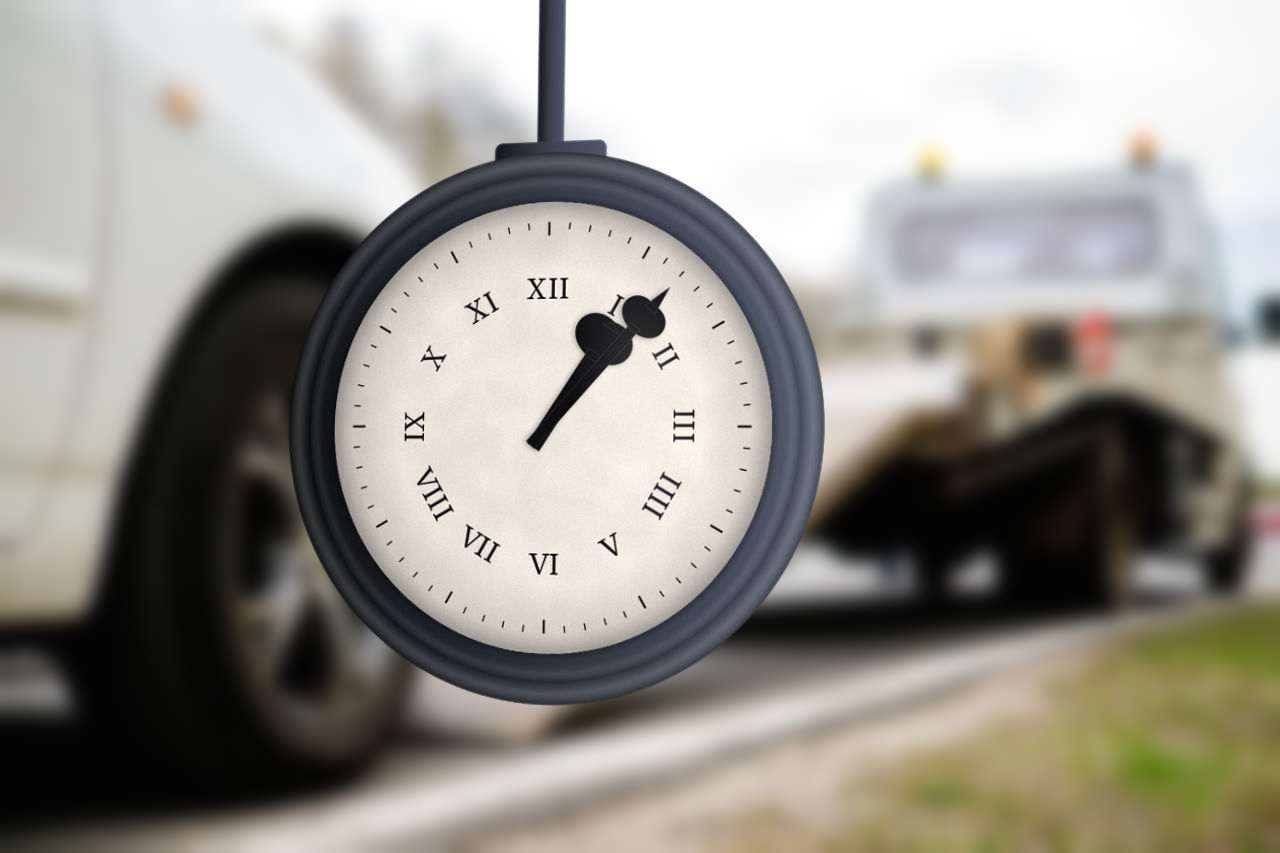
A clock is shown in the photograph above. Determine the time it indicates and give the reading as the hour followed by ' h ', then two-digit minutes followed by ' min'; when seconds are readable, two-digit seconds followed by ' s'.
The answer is 1 h 07 min
